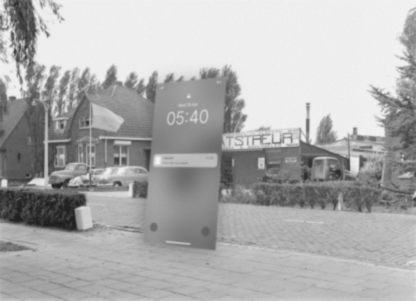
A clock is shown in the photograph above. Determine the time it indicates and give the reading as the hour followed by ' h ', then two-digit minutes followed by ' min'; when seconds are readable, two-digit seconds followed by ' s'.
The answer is 5 h 40 min
